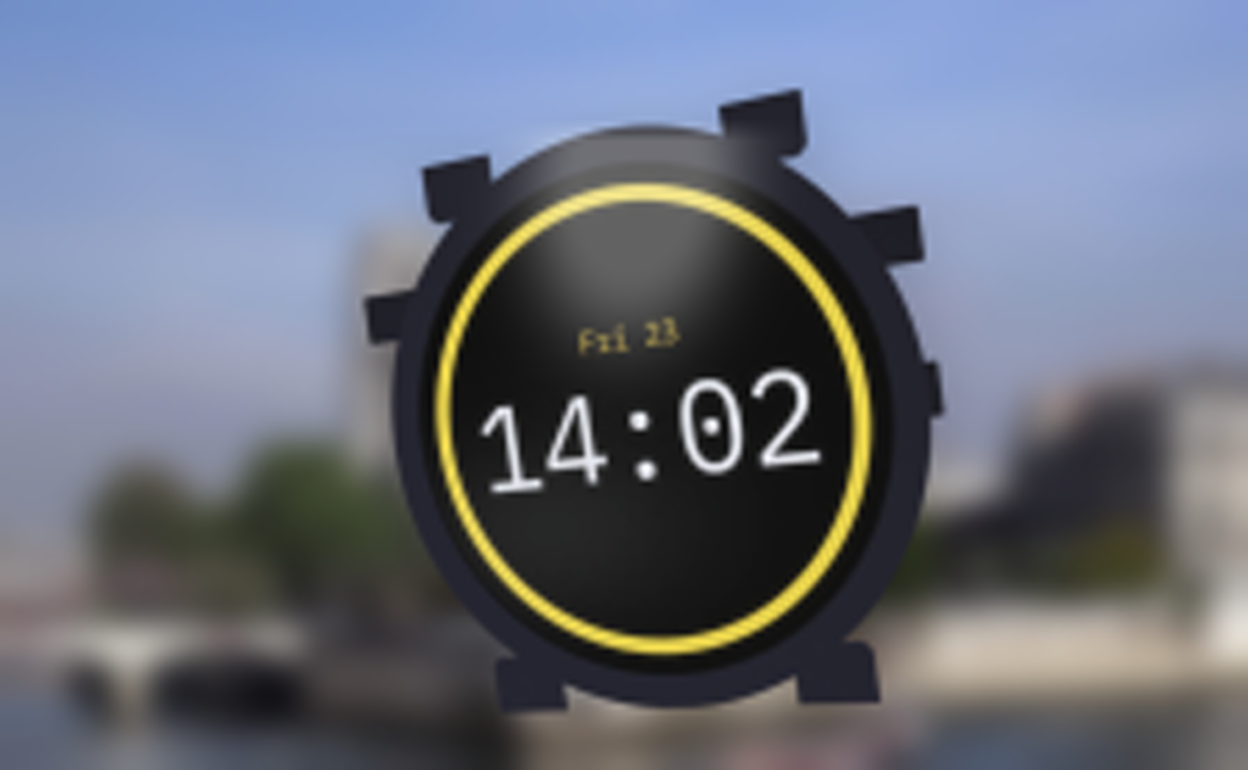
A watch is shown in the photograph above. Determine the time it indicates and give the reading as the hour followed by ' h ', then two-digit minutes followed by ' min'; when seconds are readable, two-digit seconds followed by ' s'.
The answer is 14 h 02 min
